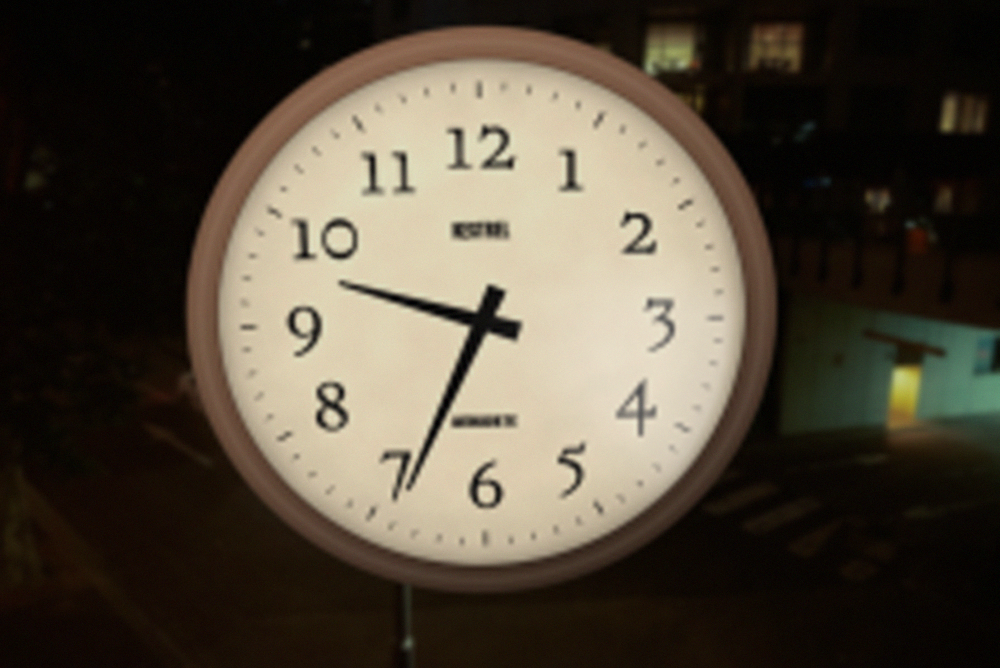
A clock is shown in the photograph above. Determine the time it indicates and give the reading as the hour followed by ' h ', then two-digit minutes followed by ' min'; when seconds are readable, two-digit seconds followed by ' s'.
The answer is 9 h 34 min
